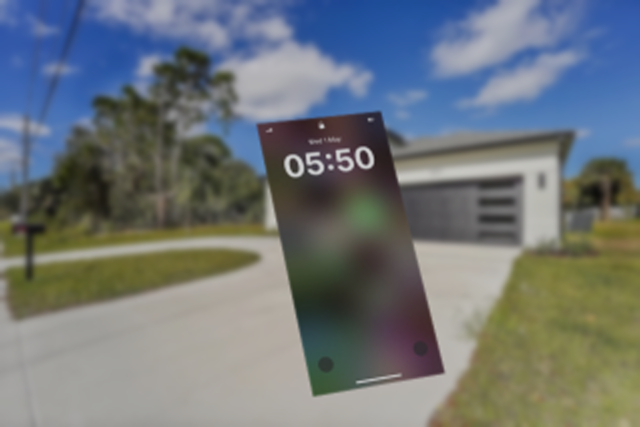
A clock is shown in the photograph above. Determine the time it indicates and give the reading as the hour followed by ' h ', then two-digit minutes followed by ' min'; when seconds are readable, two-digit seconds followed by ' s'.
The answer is 5 h 50 min
